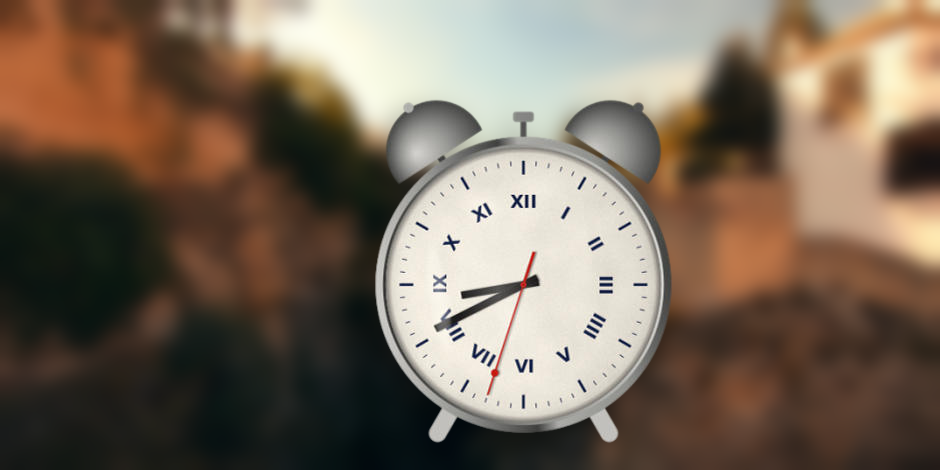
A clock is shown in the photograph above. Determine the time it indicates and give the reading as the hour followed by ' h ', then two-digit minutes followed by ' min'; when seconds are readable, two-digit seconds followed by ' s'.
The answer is 8 h 40 min 33 s
